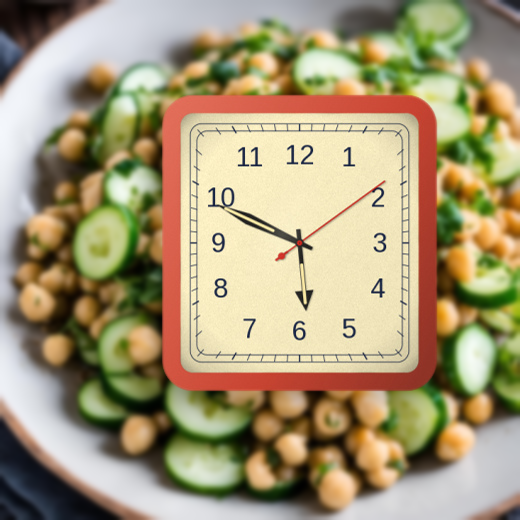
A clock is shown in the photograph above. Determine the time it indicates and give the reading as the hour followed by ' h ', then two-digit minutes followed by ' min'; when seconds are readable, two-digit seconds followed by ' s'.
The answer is 5 h 49 min 09 s
